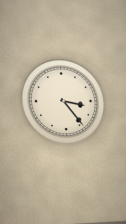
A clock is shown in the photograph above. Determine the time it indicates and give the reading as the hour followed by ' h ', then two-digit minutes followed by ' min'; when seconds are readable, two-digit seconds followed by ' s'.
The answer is 3 h 24 min
